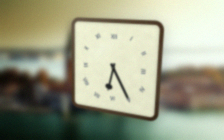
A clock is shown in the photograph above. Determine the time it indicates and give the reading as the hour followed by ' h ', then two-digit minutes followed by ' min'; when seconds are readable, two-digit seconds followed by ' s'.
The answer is 6 h 25 min
